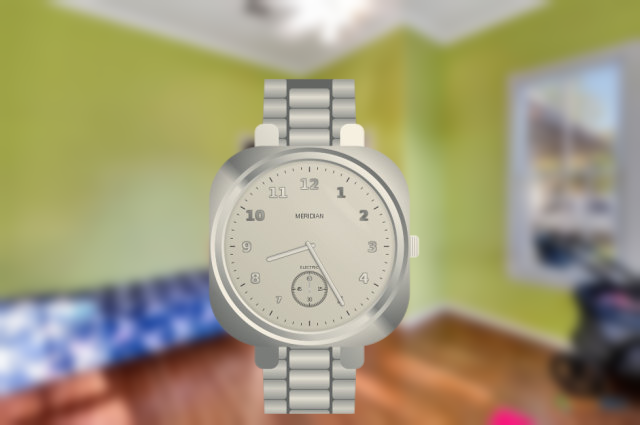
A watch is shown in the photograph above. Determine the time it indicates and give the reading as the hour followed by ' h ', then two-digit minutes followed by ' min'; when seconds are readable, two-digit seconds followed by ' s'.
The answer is 8 h 25 min
